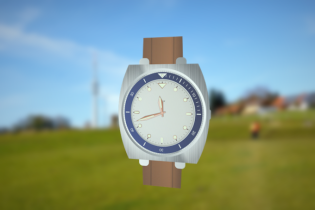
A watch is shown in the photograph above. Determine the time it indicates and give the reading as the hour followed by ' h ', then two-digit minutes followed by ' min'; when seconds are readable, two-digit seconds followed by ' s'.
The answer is 11 h 42 min
